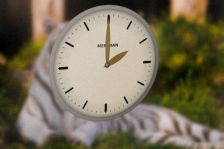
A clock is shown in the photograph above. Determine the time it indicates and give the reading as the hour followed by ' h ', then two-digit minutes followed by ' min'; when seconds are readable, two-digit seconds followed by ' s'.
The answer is 2 h 00 min
